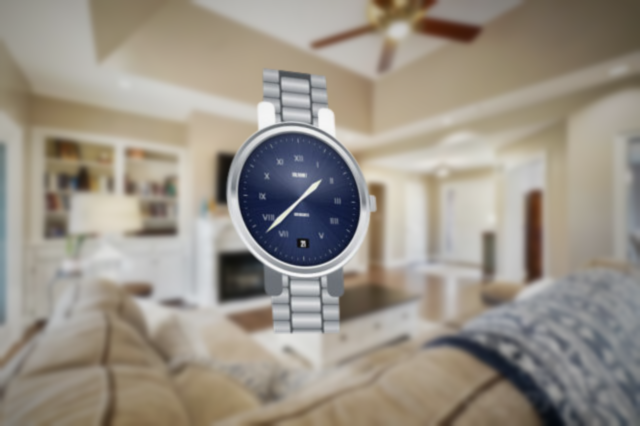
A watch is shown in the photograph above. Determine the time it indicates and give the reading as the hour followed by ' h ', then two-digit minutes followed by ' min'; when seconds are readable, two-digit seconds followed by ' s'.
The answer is 1 h 38 min
